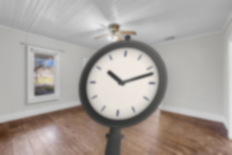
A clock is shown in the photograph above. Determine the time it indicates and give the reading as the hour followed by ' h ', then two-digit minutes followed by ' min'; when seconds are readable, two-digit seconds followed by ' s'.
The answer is 10 h 12 min
